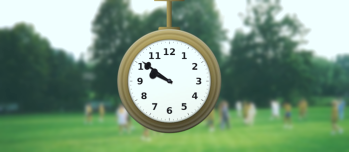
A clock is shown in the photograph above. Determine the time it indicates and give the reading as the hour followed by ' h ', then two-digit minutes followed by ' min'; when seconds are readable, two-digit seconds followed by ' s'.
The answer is 9 h 51 min
